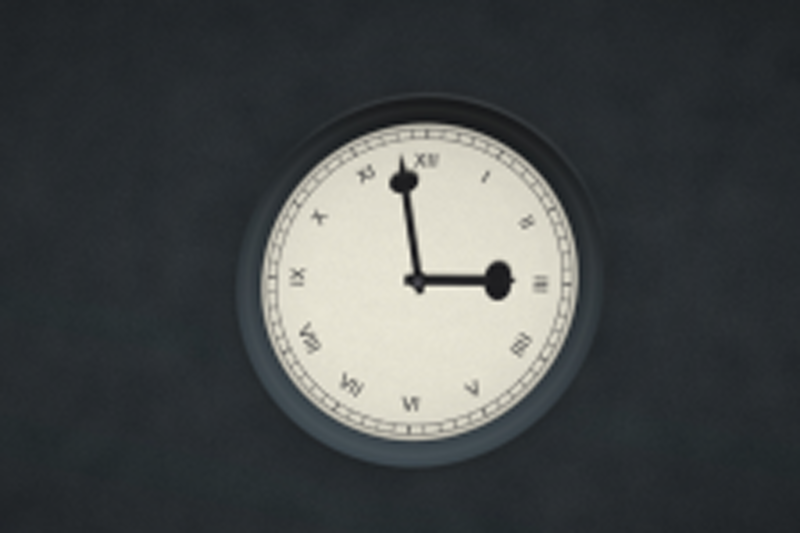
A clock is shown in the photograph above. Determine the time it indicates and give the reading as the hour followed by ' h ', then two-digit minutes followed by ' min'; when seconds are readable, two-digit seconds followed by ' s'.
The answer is 2 h 58 min
